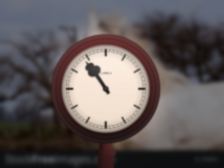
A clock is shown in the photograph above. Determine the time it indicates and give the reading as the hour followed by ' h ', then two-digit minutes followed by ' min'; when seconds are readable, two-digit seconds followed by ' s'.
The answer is 10 h 54 min
